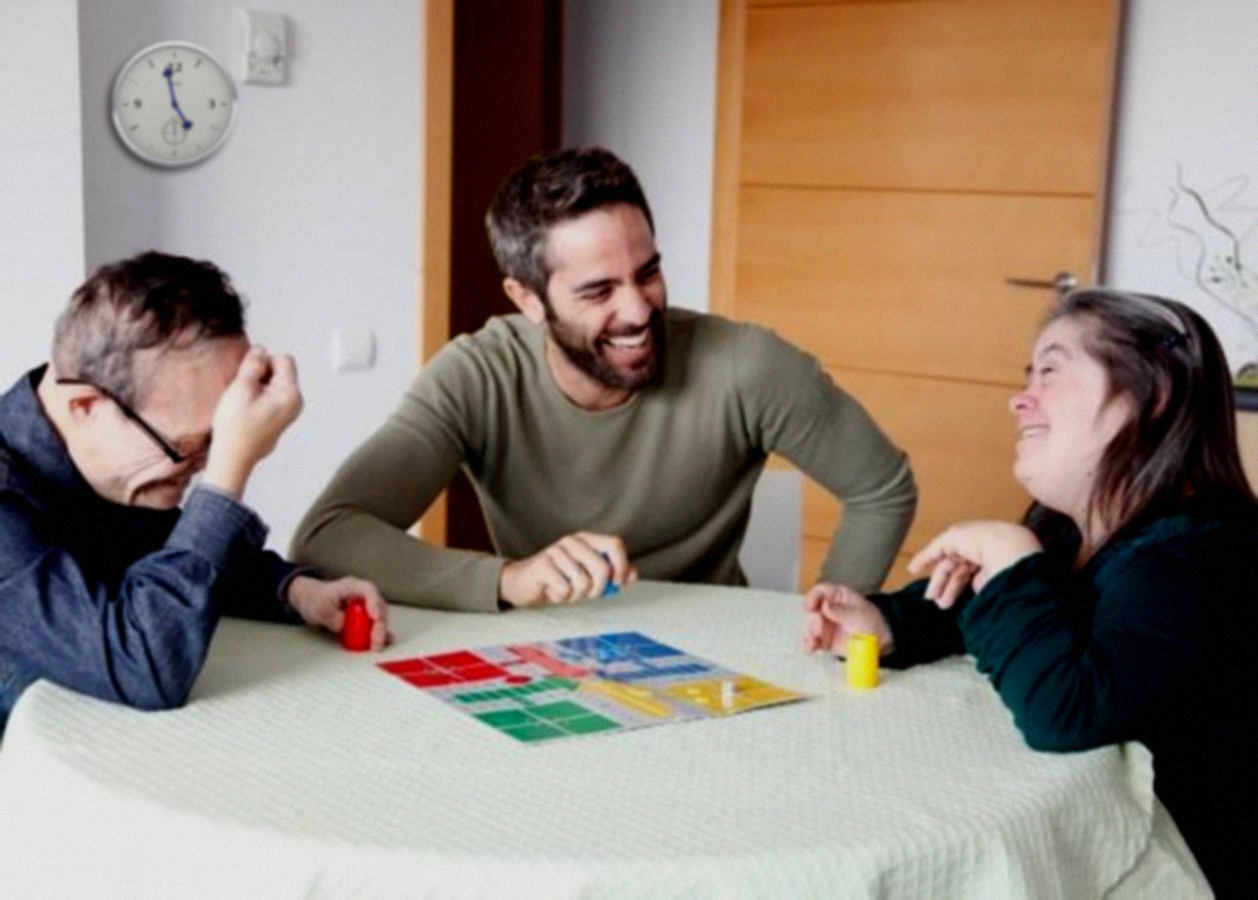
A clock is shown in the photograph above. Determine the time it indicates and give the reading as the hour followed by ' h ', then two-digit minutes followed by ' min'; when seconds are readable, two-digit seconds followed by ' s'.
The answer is 4 h 58 min
